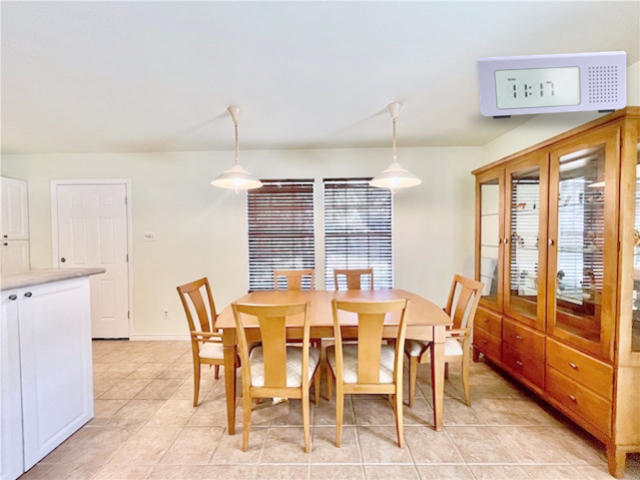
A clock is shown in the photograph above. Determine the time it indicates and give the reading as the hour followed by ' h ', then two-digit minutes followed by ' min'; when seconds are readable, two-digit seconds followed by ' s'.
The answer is 11 h 17 min
